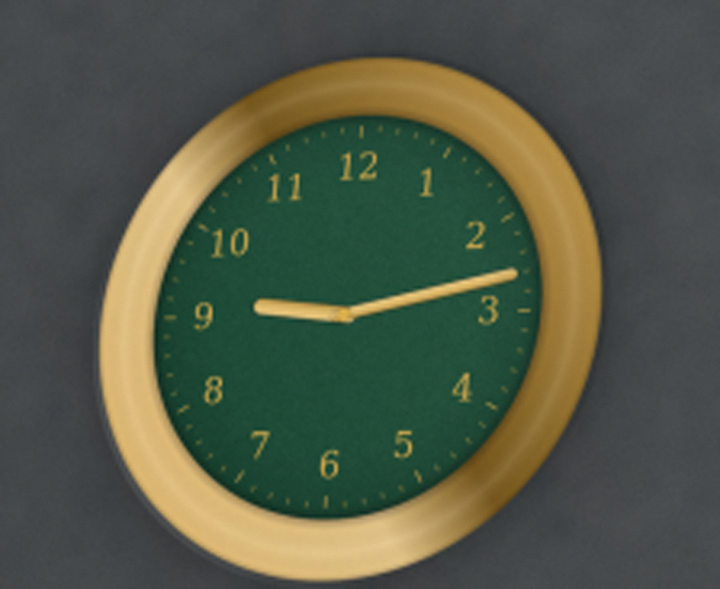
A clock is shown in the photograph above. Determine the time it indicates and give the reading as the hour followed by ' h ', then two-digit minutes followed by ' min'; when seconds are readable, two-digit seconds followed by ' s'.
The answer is 9 h 13 min
